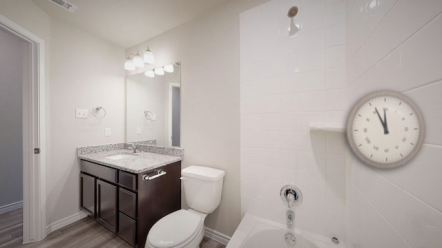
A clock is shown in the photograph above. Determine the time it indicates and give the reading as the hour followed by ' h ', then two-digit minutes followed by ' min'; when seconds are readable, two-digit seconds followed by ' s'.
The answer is 11 h 56 min
